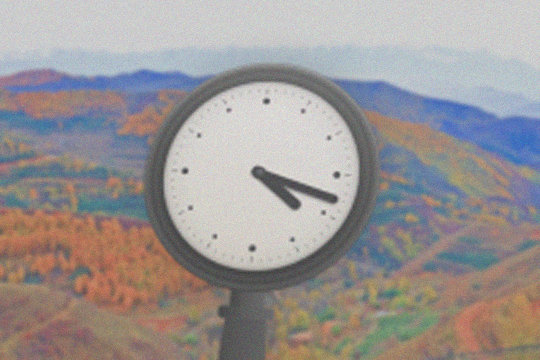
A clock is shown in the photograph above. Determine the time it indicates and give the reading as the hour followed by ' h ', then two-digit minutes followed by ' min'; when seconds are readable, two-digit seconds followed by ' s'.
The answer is 4 h 18 min
